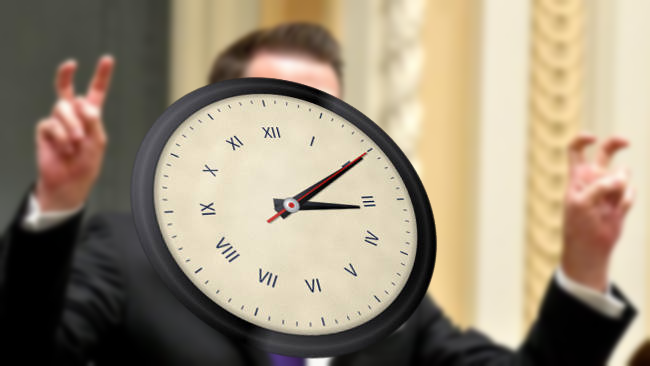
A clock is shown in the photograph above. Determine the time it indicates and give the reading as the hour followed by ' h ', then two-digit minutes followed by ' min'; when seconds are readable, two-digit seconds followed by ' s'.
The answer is 3 h 10 min 10 s
